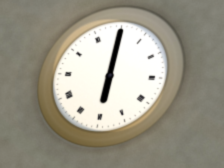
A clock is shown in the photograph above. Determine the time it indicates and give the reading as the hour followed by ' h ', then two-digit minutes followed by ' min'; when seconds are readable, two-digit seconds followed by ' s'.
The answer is 6 h 00 min
